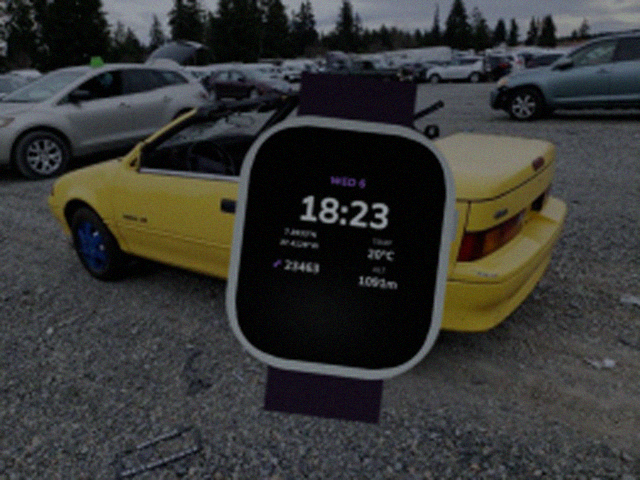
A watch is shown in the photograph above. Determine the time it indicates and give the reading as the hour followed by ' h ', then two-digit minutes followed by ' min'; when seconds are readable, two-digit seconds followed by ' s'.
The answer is 18 h 23 min
